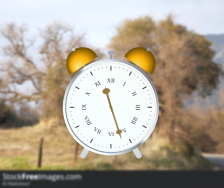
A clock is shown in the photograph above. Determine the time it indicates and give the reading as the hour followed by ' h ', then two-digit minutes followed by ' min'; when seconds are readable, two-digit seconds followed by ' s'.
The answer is 11 h 27 min
